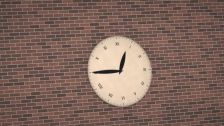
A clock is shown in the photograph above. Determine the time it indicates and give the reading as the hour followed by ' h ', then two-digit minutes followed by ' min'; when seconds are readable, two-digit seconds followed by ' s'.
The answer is 12 h 45 min
